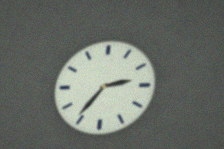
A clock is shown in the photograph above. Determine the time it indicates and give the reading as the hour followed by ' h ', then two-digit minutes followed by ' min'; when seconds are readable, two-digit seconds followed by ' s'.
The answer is 2 h 36 min
